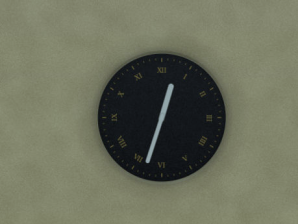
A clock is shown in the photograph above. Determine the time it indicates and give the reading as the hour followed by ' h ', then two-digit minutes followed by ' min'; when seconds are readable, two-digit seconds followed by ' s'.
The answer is 12 h 33 min
